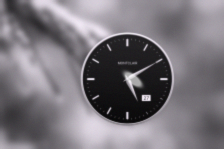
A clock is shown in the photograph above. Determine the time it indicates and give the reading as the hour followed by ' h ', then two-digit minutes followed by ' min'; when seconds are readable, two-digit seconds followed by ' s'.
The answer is 5 h 10 min
